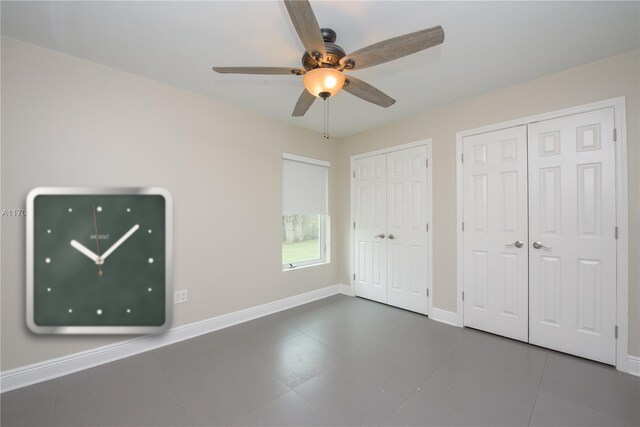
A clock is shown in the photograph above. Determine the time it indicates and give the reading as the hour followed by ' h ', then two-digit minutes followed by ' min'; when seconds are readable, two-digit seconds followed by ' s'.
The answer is 10 h 07 min 59 s
